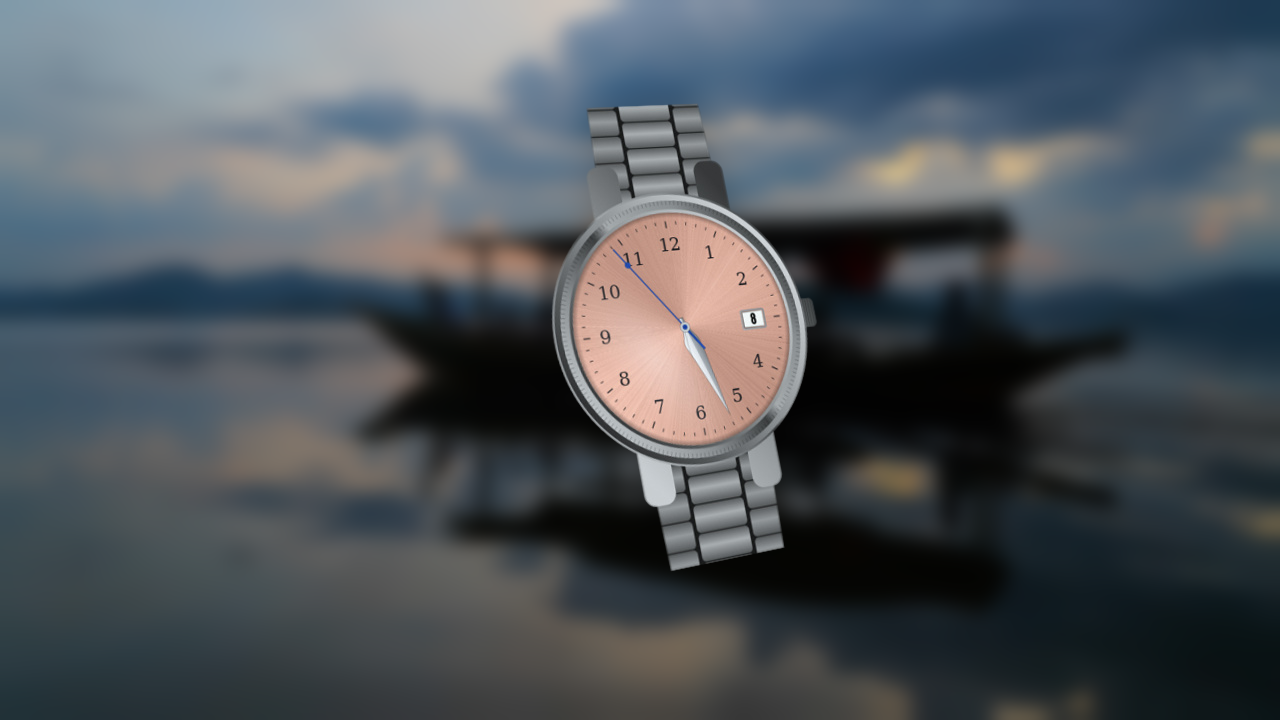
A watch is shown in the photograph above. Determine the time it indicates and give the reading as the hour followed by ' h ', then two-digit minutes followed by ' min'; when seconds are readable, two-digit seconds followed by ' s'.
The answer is 5 h 26 min 54 s
